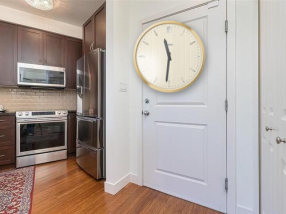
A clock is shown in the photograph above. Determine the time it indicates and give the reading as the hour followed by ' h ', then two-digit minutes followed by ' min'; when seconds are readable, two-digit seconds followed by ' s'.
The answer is 11 h 31 min
